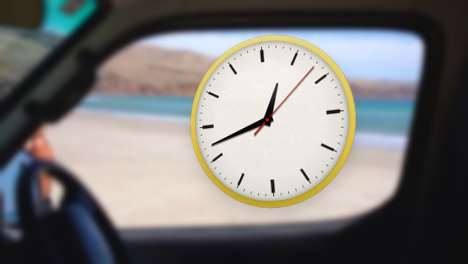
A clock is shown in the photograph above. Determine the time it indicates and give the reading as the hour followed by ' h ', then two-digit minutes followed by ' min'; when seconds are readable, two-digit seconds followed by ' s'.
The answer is 12 h 42 min 08 s
